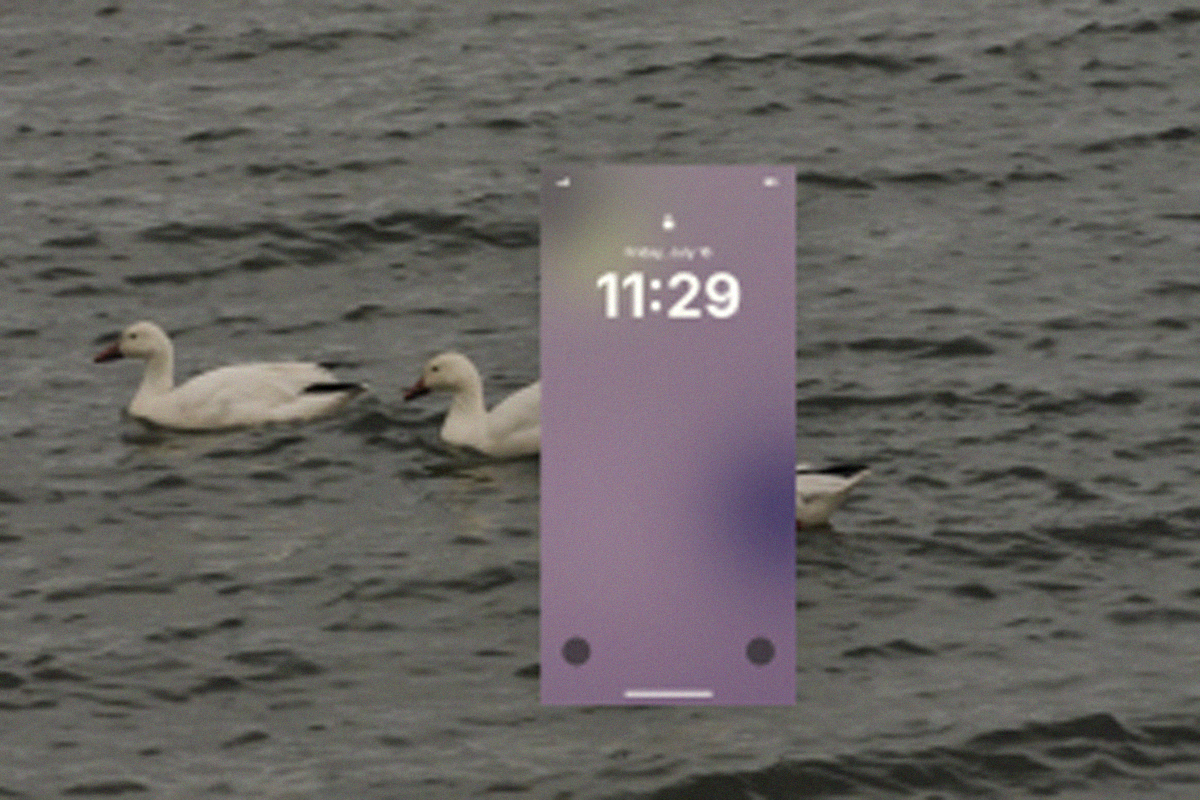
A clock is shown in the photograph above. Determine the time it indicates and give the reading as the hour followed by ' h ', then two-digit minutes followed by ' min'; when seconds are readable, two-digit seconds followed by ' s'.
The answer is 11 h 29 min
